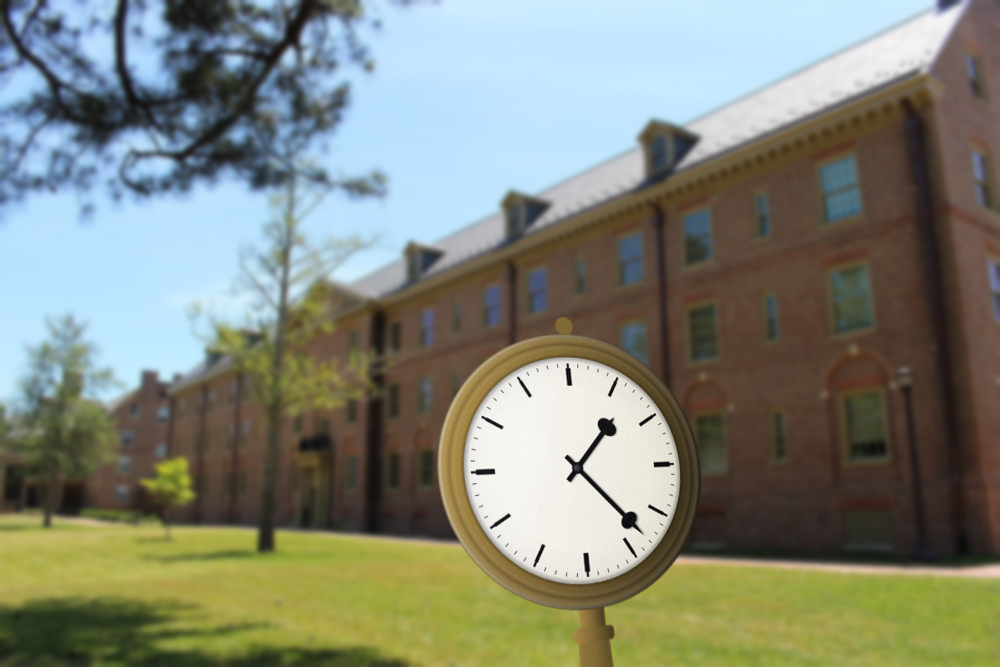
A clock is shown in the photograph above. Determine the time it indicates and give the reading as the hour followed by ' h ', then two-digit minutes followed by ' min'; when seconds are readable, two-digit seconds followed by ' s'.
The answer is 1 h 23 min
